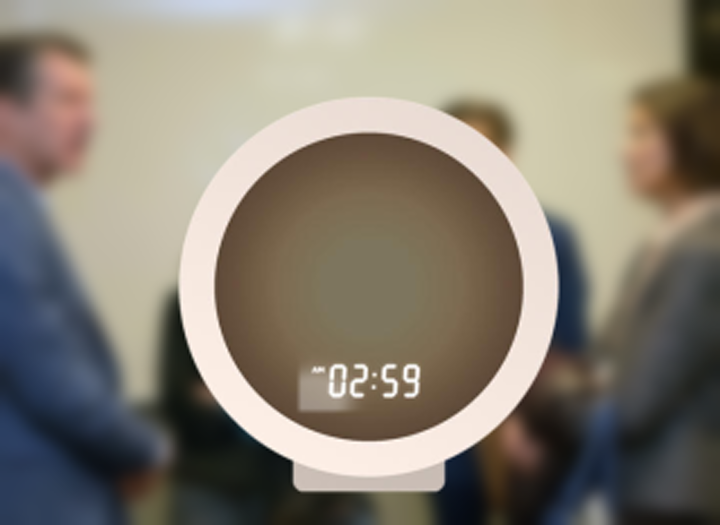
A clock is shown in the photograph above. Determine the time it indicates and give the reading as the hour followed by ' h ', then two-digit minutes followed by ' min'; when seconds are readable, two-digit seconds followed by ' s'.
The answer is 2 h 59 min
